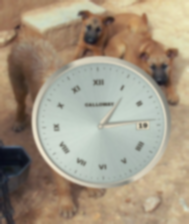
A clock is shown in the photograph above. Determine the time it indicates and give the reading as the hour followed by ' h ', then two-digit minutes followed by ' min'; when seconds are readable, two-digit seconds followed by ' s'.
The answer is 1 h 14 min
